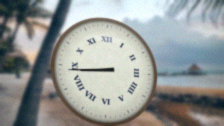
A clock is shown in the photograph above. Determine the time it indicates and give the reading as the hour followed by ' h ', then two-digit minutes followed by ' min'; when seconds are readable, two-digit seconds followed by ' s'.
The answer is 8 h 44 min
